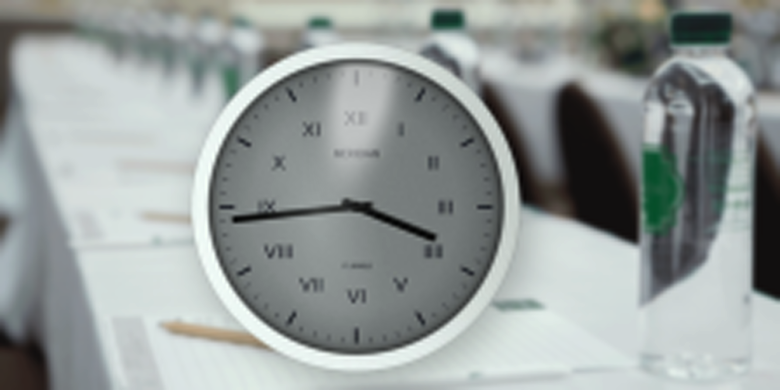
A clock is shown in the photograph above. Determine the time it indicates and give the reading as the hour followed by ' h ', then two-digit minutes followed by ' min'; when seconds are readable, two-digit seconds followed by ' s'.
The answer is 3 h 44 min
